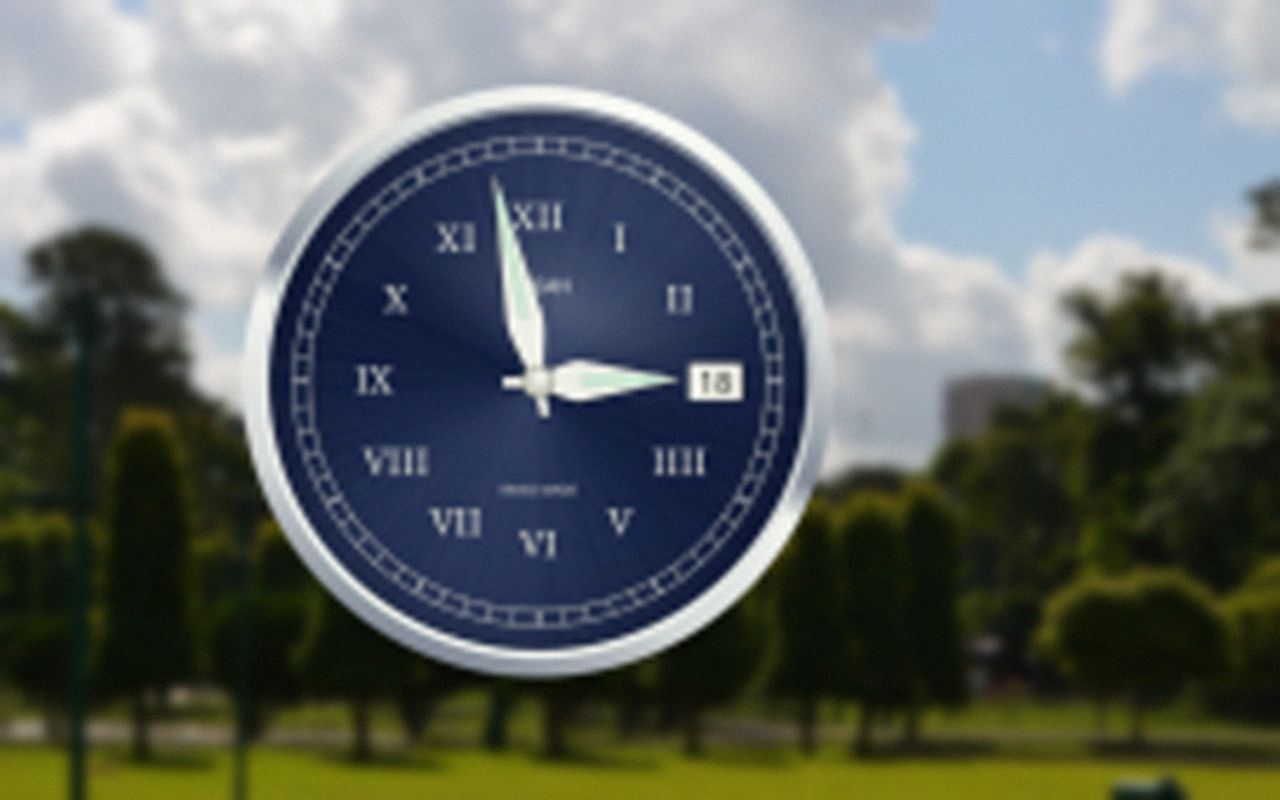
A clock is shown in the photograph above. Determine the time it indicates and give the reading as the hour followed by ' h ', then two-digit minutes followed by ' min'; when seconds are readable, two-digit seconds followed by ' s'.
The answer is 2 h 58 min
